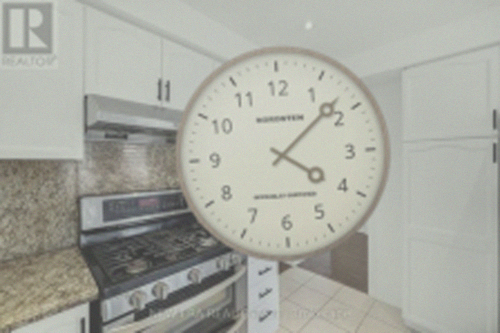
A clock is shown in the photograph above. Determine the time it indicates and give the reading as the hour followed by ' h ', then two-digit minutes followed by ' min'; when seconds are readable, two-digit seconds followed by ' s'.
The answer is 4 h 08 min
